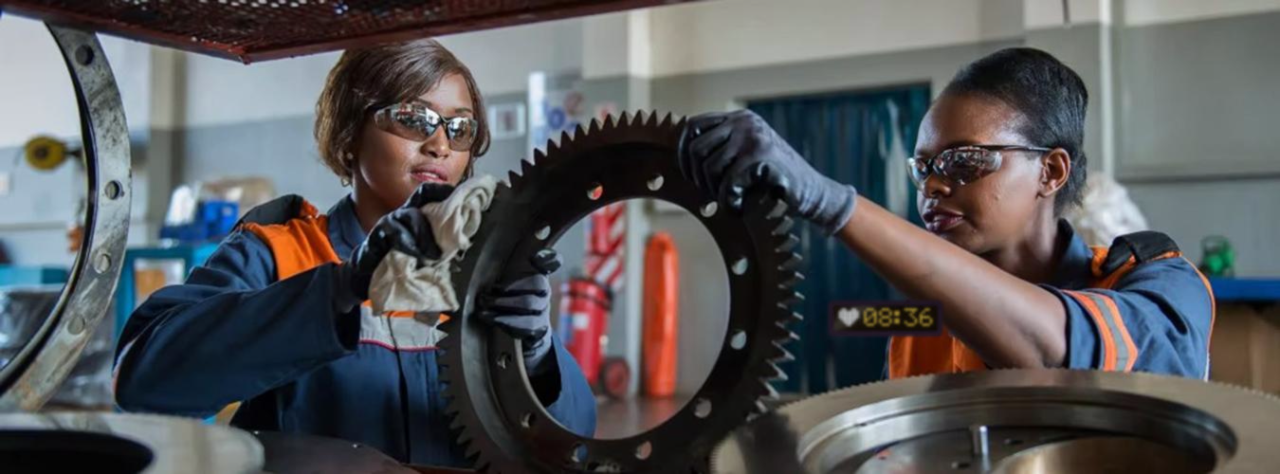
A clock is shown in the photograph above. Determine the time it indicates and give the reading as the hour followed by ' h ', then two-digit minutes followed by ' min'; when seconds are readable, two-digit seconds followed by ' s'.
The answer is 8 h 36 min
